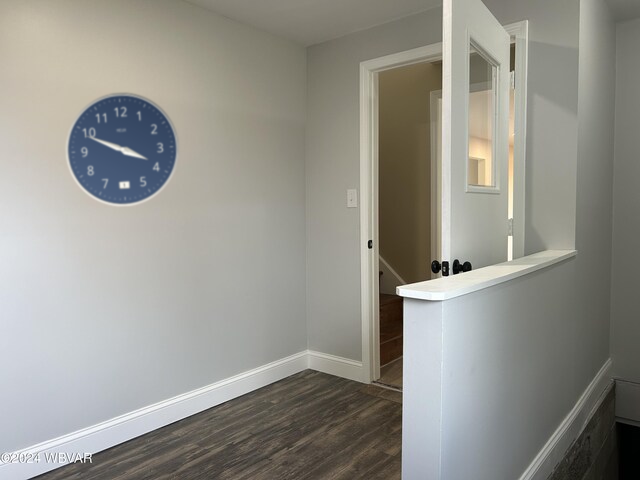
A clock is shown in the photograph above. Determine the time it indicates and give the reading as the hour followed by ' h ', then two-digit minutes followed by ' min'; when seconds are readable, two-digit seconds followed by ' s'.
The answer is 3 h 49 min
